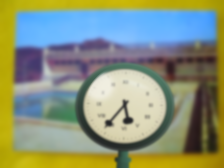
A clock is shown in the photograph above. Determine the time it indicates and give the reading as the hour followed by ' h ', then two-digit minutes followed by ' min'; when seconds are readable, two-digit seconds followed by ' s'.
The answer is 5 h 36 min
